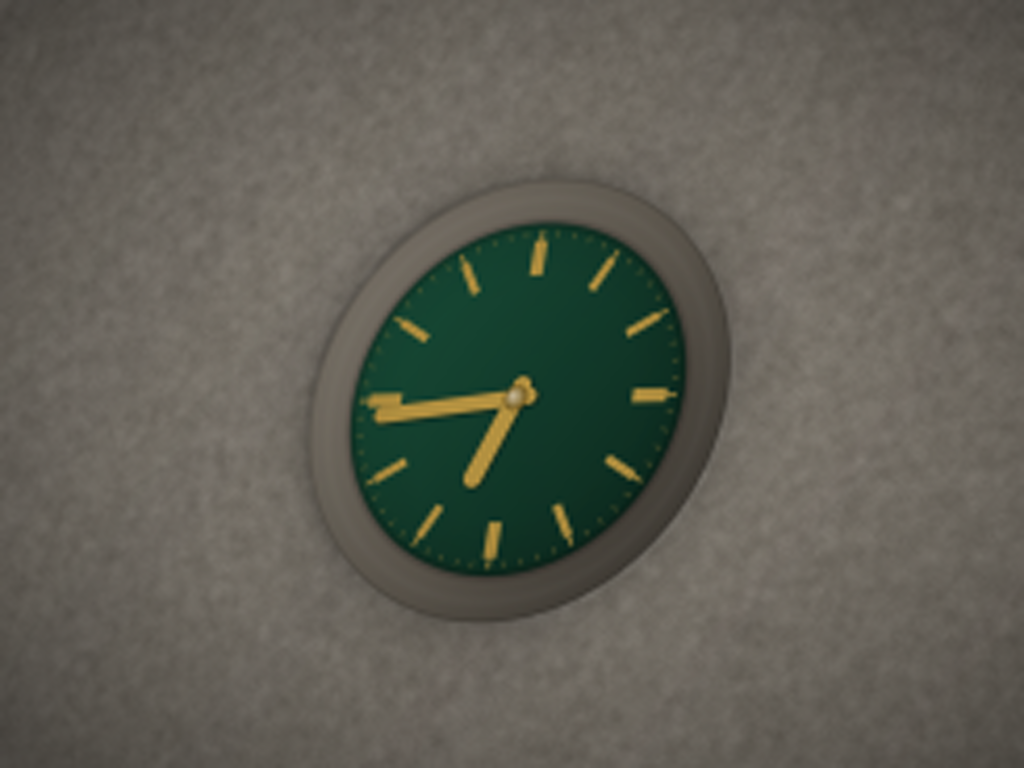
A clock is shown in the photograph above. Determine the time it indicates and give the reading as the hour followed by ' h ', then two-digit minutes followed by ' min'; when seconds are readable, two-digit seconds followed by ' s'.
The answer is 6 h 44 min
